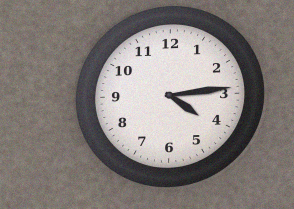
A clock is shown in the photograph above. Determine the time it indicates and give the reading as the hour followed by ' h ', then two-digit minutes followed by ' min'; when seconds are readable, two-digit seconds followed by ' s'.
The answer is 4 h 14 min
